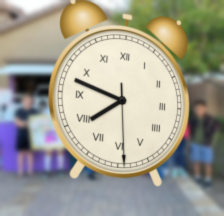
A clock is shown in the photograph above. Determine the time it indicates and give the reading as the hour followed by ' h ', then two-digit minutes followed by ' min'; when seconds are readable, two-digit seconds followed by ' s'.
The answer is 7 h 47 min 29 s
